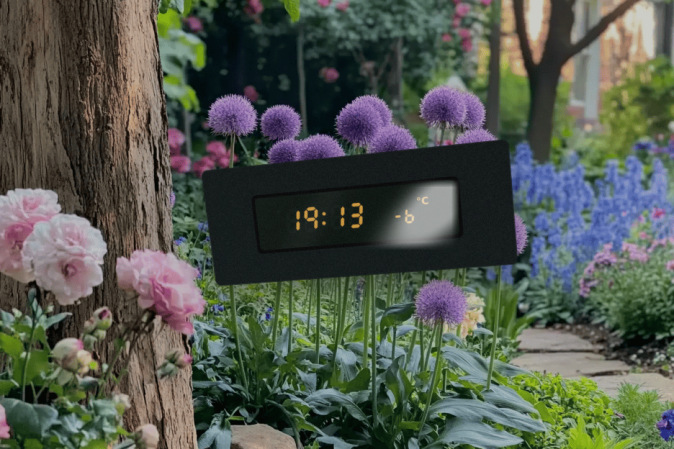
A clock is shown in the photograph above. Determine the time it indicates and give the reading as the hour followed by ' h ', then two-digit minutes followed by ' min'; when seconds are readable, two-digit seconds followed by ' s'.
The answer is 19 h 13 min
